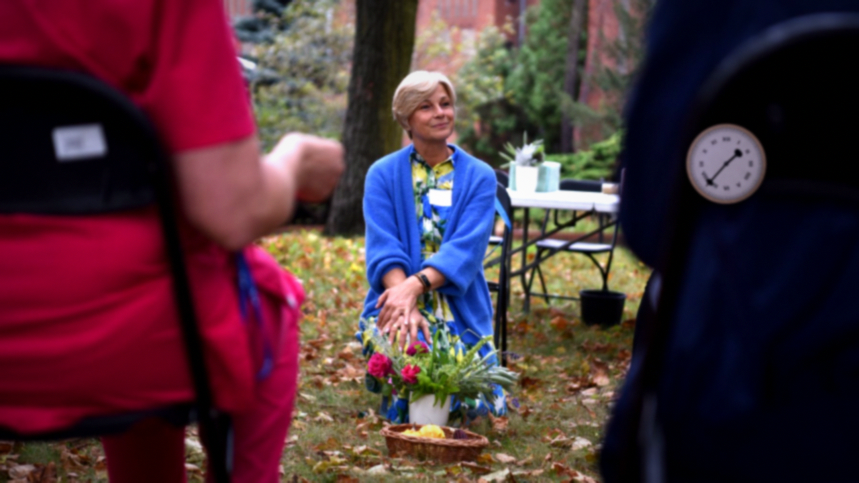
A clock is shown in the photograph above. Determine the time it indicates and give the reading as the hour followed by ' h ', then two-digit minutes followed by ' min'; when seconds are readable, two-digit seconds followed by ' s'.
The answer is 1 h 37 min
